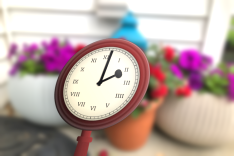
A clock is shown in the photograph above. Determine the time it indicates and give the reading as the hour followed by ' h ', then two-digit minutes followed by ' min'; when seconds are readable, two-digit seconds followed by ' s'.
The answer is 2 h 01 min
